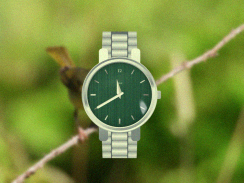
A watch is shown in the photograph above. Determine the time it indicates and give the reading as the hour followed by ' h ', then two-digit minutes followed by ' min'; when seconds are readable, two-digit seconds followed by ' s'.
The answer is 11 h 40 min
